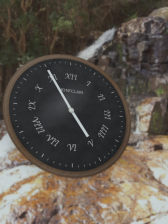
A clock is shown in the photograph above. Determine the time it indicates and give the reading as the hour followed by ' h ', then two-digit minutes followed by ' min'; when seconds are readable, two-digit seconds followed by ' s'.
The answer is 4 h 55 min
